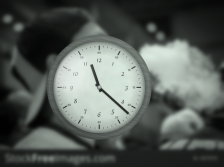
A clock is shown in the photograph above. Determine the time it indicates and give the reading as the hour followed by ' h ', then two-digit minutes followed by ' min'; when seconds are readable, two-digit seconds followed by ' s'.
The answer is 11 h 22 min
